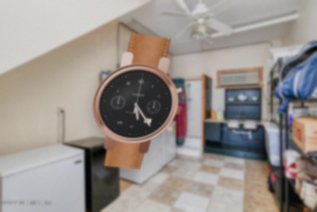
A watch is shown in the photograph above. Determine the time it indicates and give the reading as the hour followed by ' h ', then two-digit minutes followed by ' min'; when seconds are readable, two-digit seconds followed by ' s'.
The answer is 5 h 23 min
